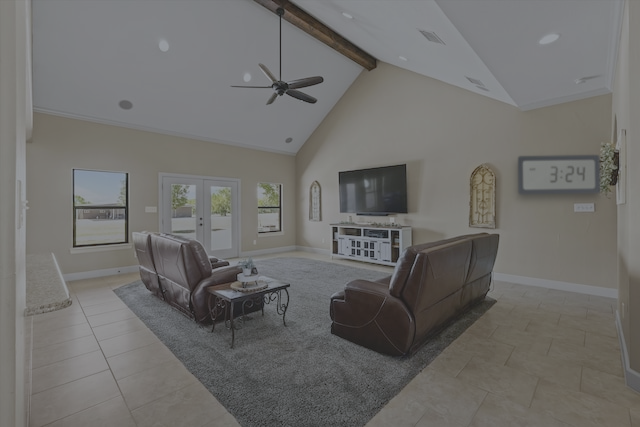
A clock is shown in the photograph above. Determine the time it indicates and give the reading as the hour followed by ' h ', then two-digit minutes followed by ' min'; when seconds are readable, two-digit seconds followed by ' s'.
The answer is 3 h 24 min
